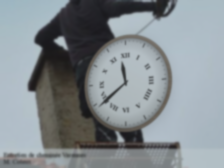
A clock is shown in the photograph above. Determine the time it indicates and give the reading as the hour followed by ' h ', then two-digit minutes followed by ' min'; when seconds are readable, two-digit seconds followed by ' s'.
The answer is 11 h 39 min
